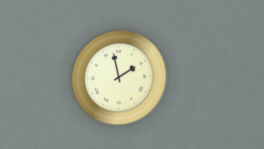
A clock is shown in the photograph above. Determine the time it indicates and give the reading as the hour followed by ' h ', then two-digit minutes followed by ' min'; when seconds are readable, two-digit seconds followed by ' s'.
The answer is 1 h 58 min
